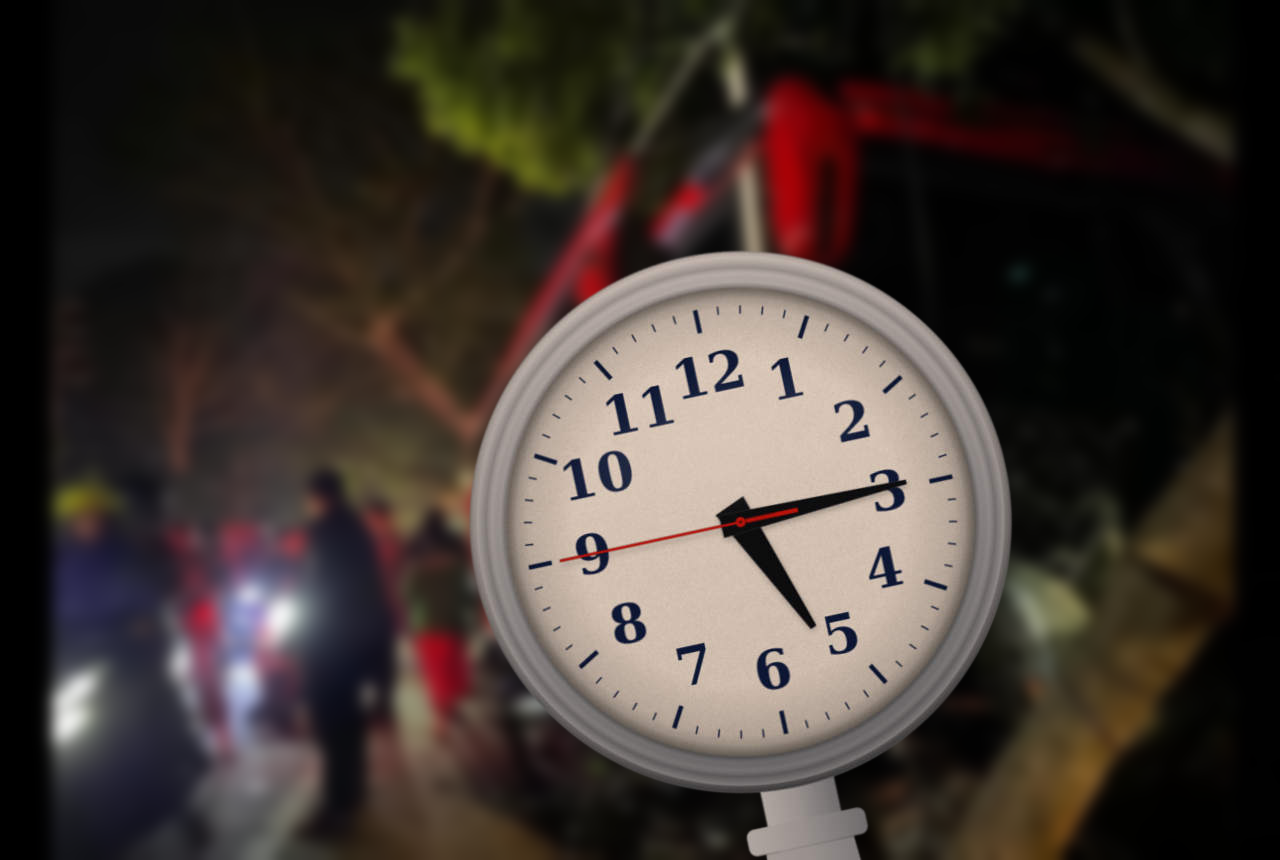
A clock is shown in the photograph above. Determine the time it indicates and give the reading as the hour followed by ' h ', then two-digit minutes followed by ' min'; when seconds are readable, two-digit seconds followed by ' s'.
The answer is 5 h 14 min 45 s
